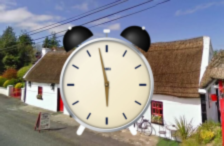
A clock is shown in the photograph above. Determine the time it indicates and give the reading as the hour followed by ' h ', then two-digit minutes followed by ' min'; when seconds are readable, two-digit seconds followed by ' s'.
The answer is 5 h 58 min
